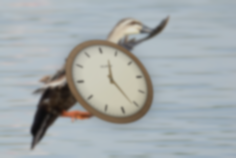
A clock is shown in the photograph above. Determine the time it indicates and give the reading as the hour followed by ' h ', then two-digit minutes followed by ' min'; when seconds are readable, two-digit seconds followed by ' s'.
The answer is 12 h 26 min
